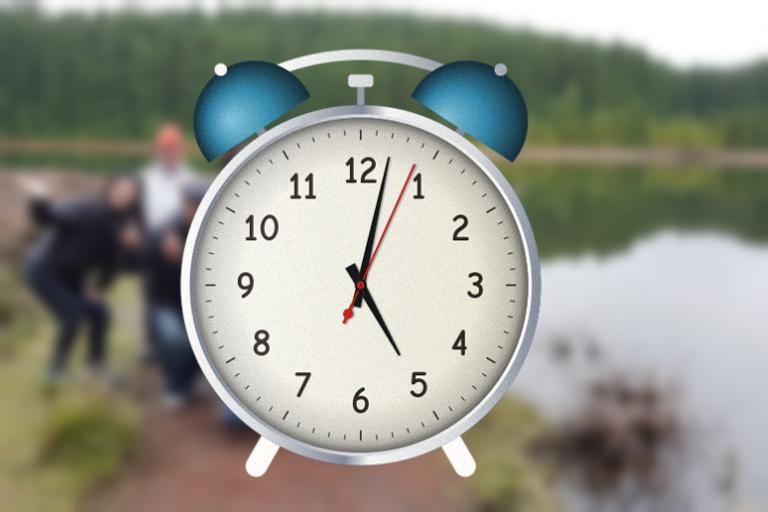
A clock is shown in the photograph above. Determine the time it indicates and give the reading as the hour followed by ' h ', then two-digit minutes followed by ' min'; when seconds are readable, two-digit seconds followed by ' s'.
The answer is 5 h 02 min 04 s
